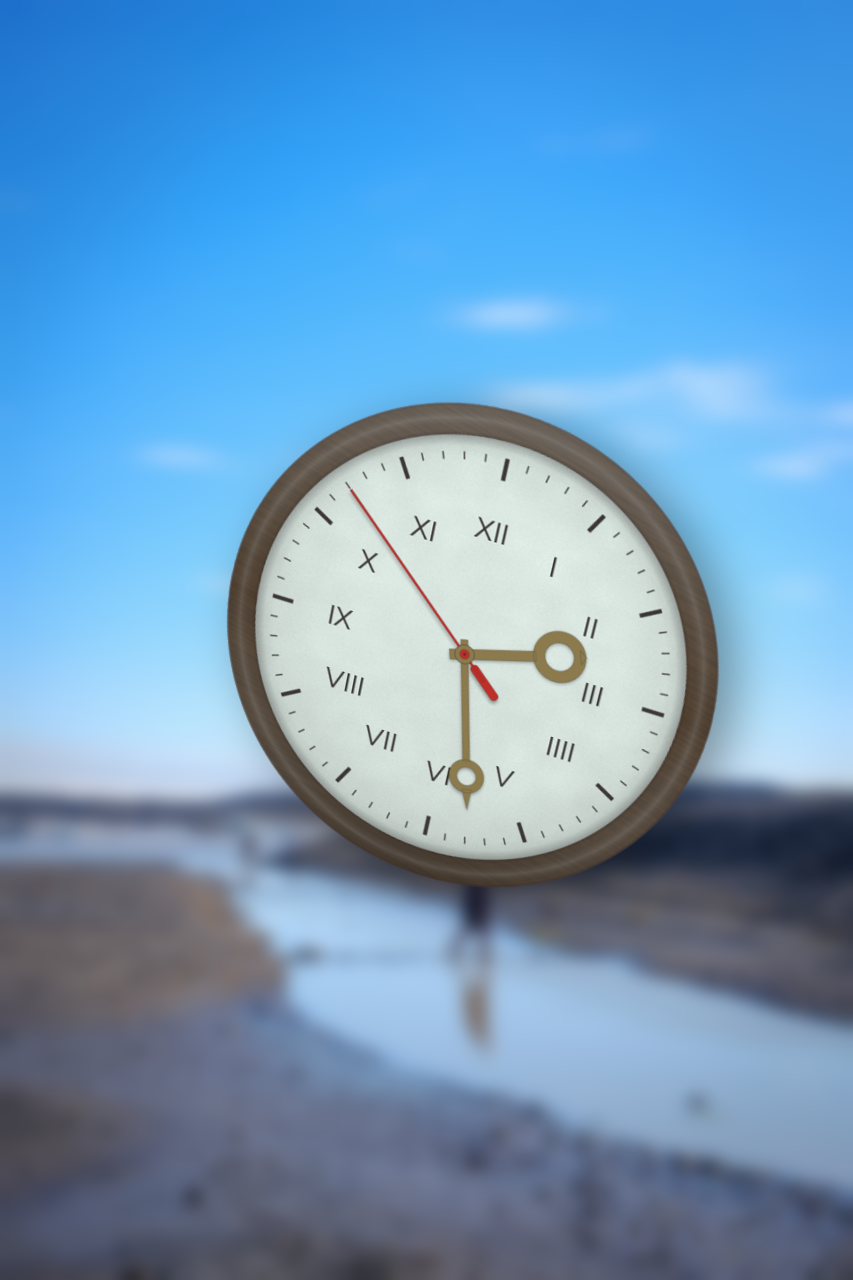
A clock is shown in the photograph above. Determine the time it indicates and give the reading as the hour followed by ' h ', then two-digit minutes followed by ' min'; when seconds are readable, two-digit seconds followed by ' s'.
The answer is 2 h 27 min 52 s
